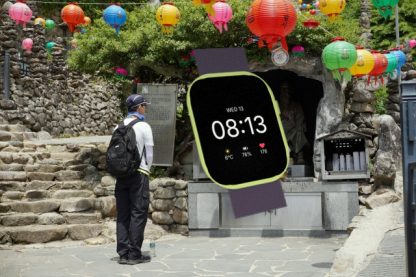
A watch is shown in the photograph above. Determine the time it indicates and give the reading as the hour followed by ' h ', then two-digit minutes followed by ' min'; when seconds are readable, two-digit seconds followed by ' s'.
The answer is 8 h 13 min
